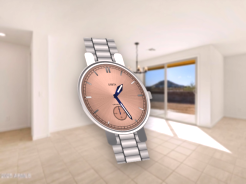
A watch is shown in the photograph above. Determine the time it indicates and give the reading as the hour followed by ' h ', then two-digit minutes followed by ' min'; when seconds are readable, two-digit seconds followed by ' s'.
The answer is 1 h 26 min
